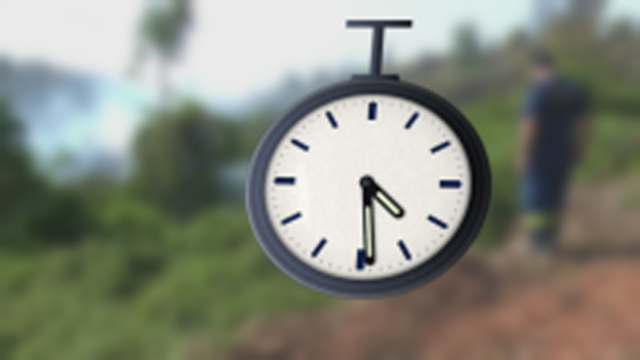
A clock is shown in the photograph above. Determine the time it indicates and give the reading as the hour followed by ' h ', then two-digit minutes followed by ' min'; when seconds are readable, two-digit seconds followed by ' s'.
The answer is 4 h 29 min
